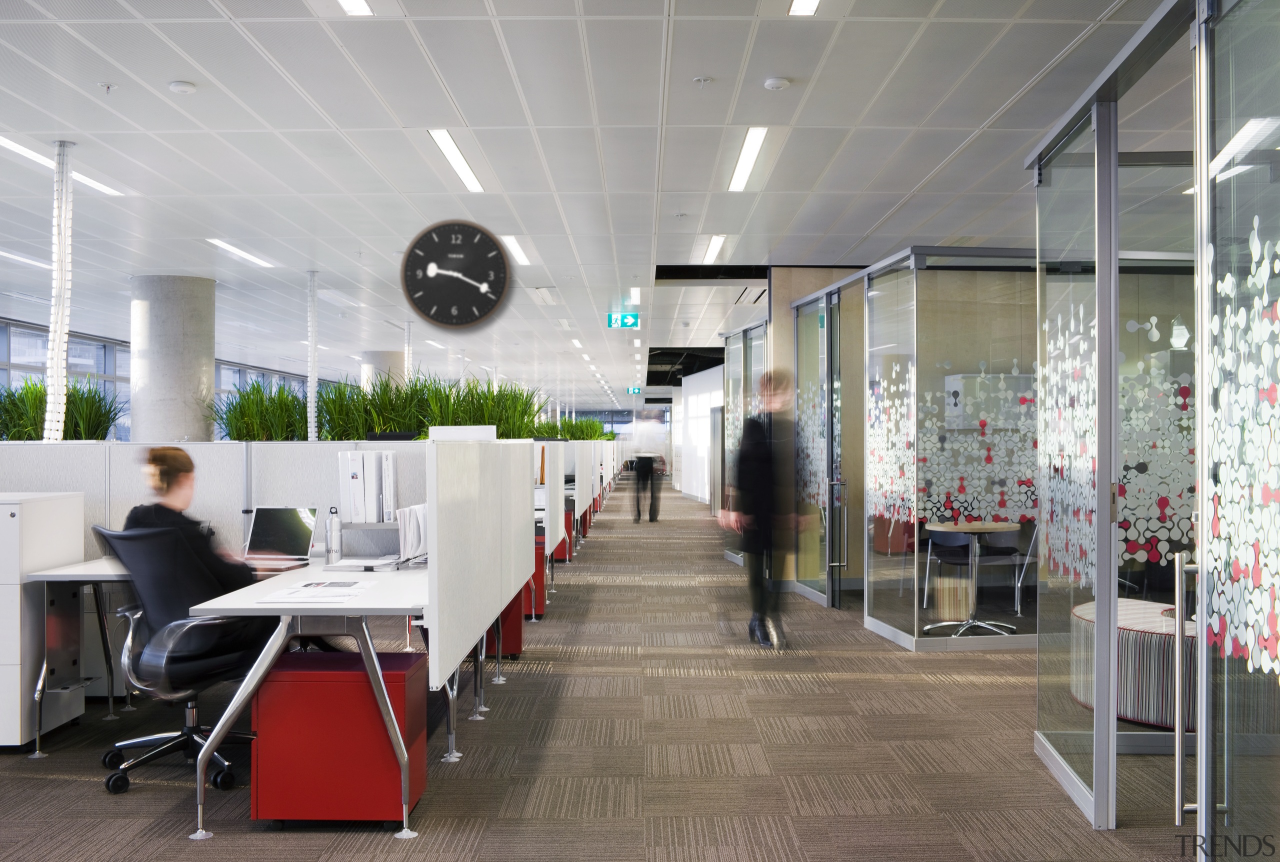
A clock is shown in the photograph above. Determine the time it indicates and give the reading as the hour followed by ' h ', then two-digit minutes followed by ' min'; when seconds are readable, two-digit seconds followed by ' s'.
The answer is 9 h 19 min
